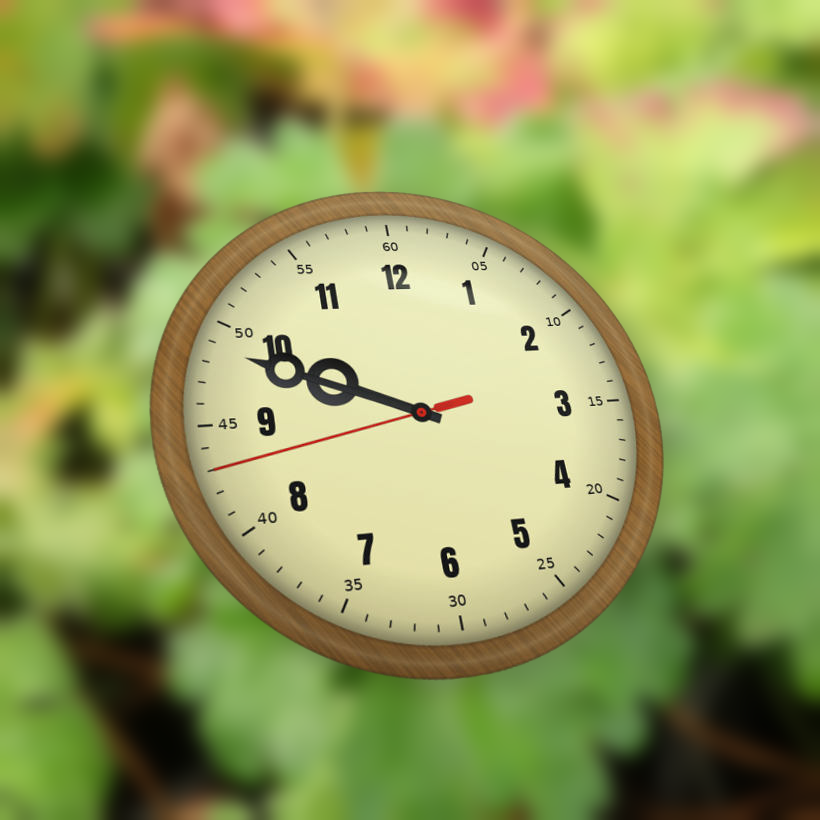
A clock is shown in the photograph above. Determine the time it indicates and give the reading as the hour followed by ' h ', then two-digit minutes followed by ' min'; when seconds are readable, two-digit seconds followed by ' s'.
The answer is 9 h 48 min 43 s
